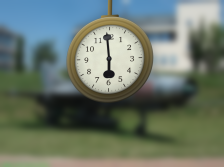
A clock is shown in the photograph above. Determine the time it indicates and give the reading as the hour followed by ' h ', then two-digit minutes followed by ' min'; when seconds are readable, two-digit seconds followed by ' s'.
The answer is 5 h 59 min
